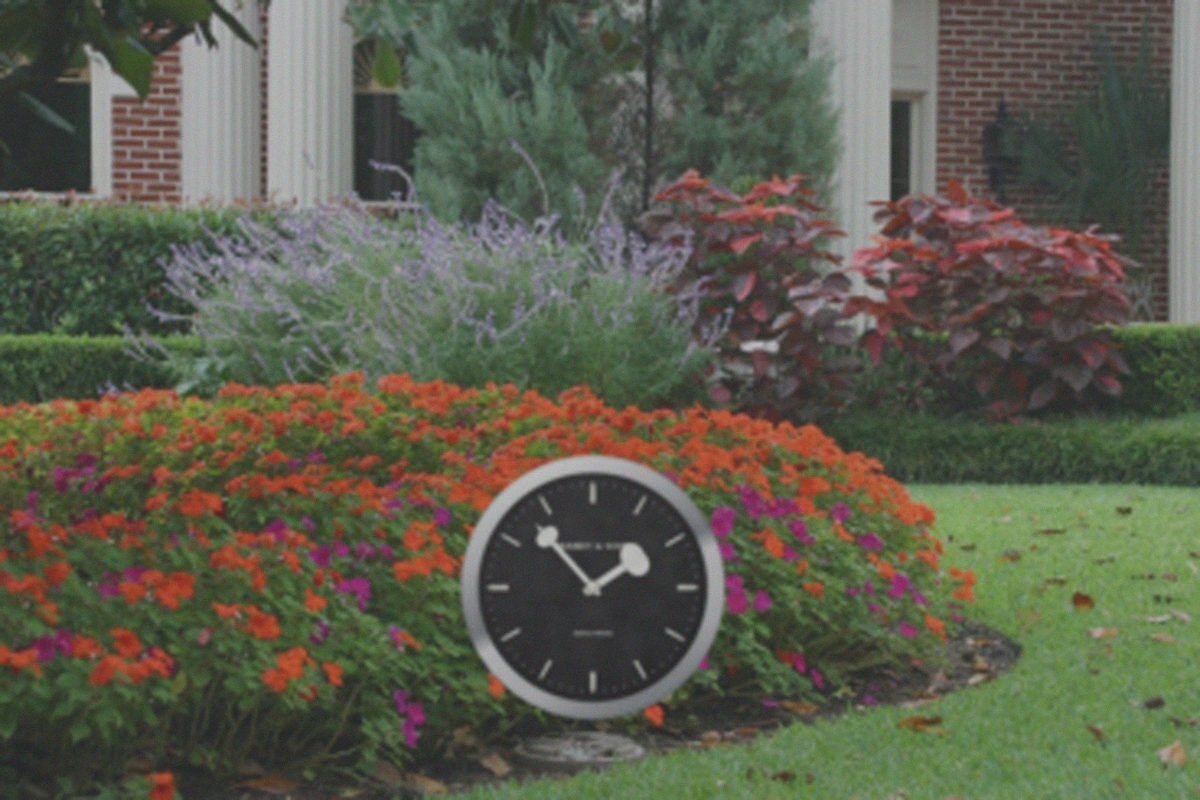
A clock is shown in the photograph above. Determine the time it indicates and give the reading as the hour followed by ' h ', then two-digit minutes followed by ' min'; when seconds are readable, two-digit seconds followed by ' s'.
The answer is 1 h 53 min
